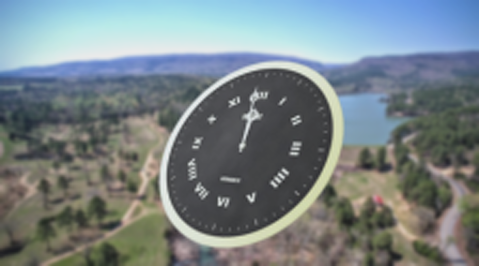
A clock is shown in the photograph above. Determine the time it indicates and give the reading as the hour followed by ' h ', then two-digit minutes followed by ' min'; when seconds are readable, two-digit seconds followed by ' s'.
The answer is 11 h 59 min
